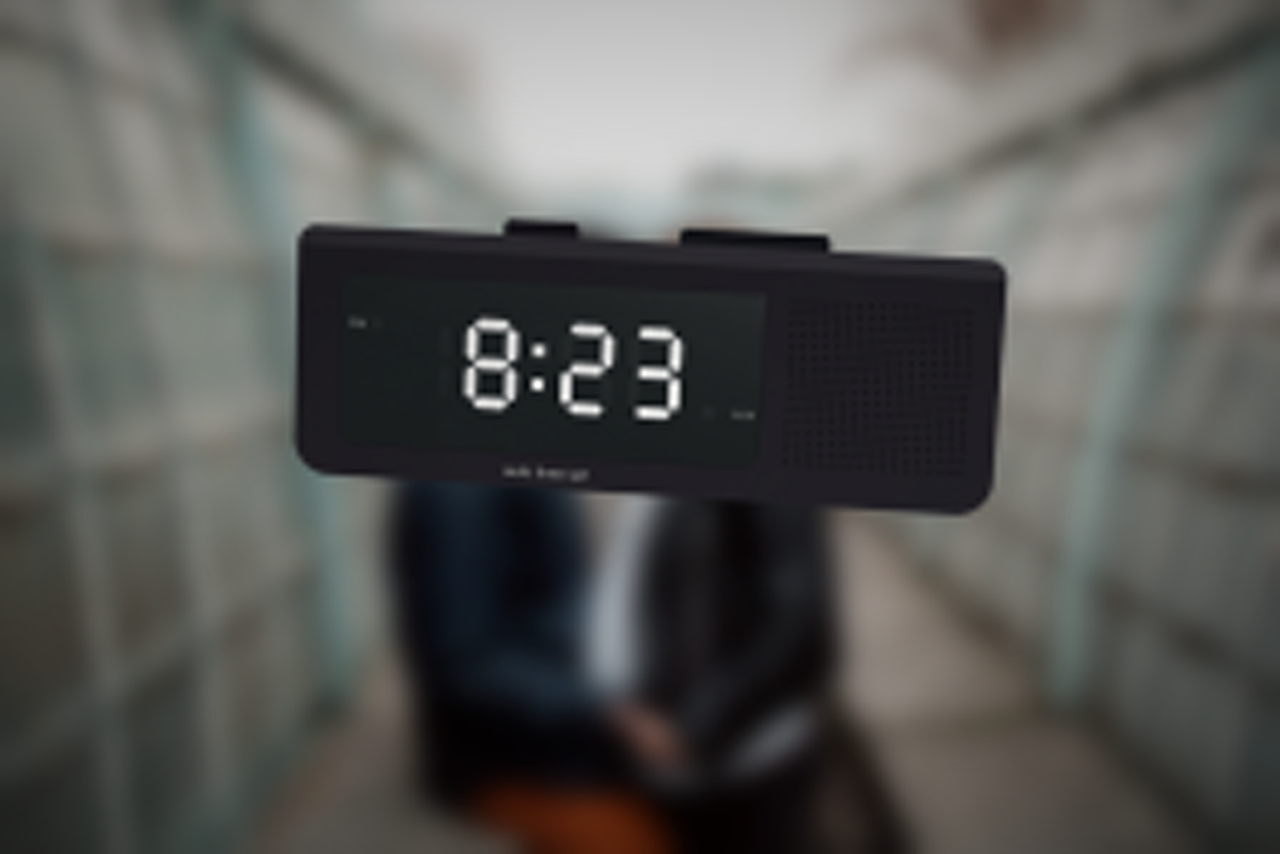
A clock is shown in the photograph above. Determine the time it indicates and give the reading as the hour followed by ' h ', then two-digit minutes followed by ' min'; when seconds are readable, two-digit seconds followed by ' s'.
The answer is 8 h 23 min
